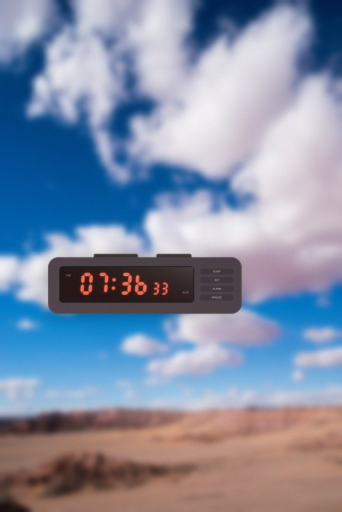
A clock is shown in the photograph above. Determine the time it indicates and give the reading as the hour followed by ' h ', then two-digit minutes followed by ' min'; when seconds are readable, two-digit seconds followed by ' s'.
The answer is 7 h 36 min 33 s
